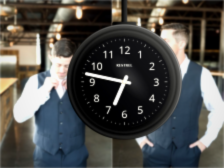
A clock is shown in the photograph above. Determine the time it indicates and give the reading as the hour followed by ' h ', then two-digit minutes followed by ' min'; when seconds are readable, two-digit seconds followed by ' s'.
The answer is 6 h 47 min
